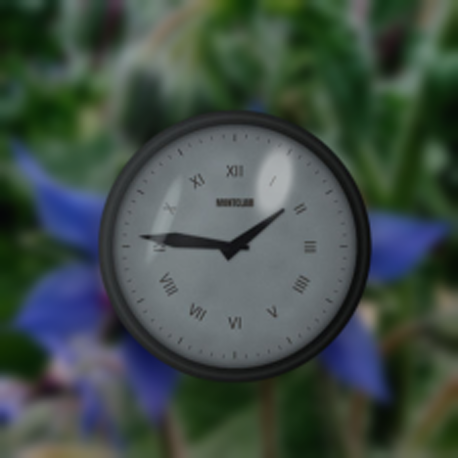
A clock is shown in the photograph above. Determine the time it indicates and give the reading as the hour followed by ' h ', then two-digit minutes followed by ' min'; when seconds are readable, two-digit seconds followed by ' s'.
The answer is 1 h 46 min
